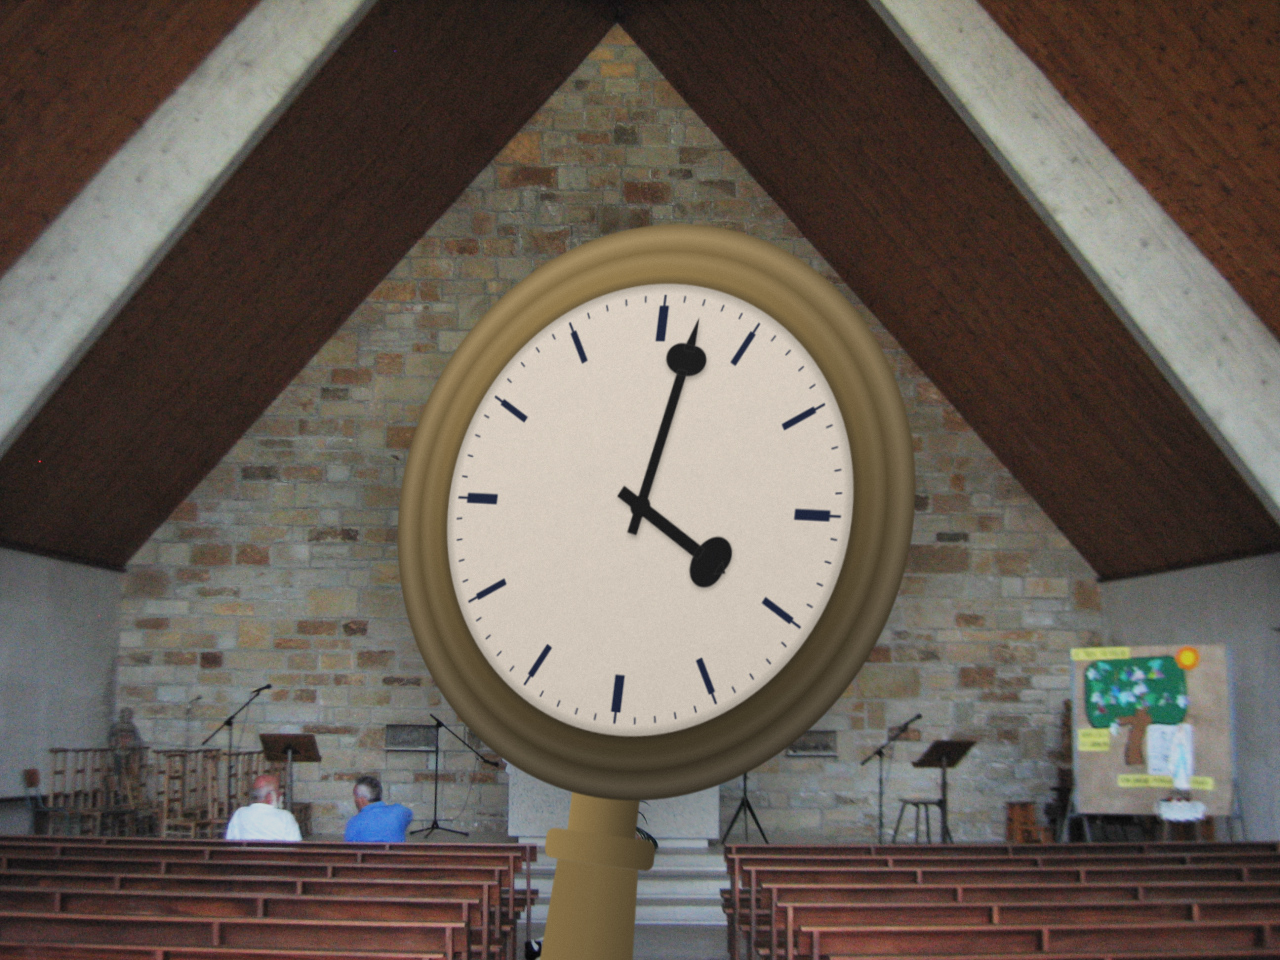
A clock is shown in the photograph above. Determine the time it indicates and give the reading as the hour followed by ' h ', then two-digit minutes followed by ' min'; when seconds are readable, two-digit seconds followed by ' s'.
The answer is 4 h 02 min
